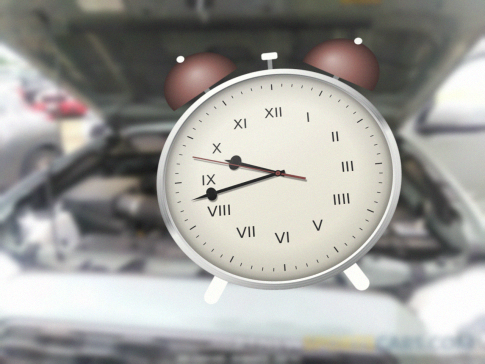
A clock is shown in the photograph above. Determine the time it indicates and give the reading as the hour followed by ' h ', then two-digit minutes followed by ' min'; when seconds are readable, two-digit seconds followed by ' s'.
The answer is 9 h 42 min 48 s
